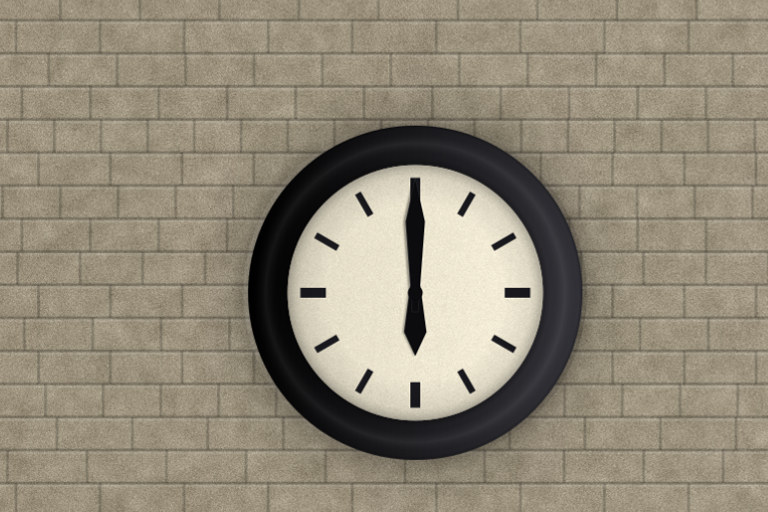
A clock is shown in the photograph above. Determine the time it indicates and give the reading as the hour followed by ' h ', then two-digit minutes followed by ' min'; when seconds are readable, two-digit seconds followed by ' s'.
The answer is 6 h 00 min
